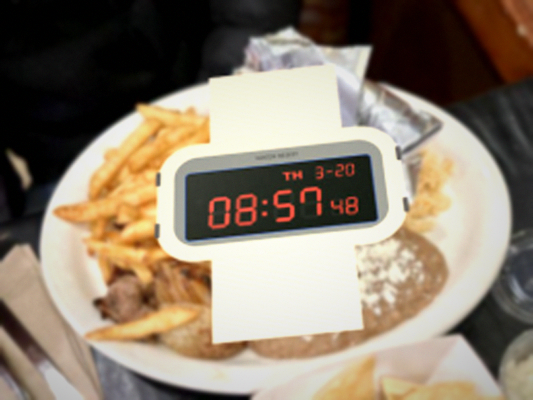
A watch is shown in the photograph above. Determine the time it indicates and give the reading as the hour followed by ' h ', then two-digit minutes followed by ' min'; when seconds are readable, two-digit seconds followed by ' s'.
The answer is 8 h 57 min 48 s
